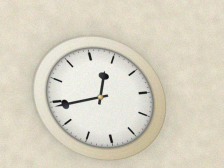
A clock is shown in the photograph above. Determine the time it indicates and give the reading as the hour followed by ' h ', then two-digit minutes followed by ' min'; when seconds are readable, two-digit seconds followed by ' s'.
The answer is 12 h 44 min
